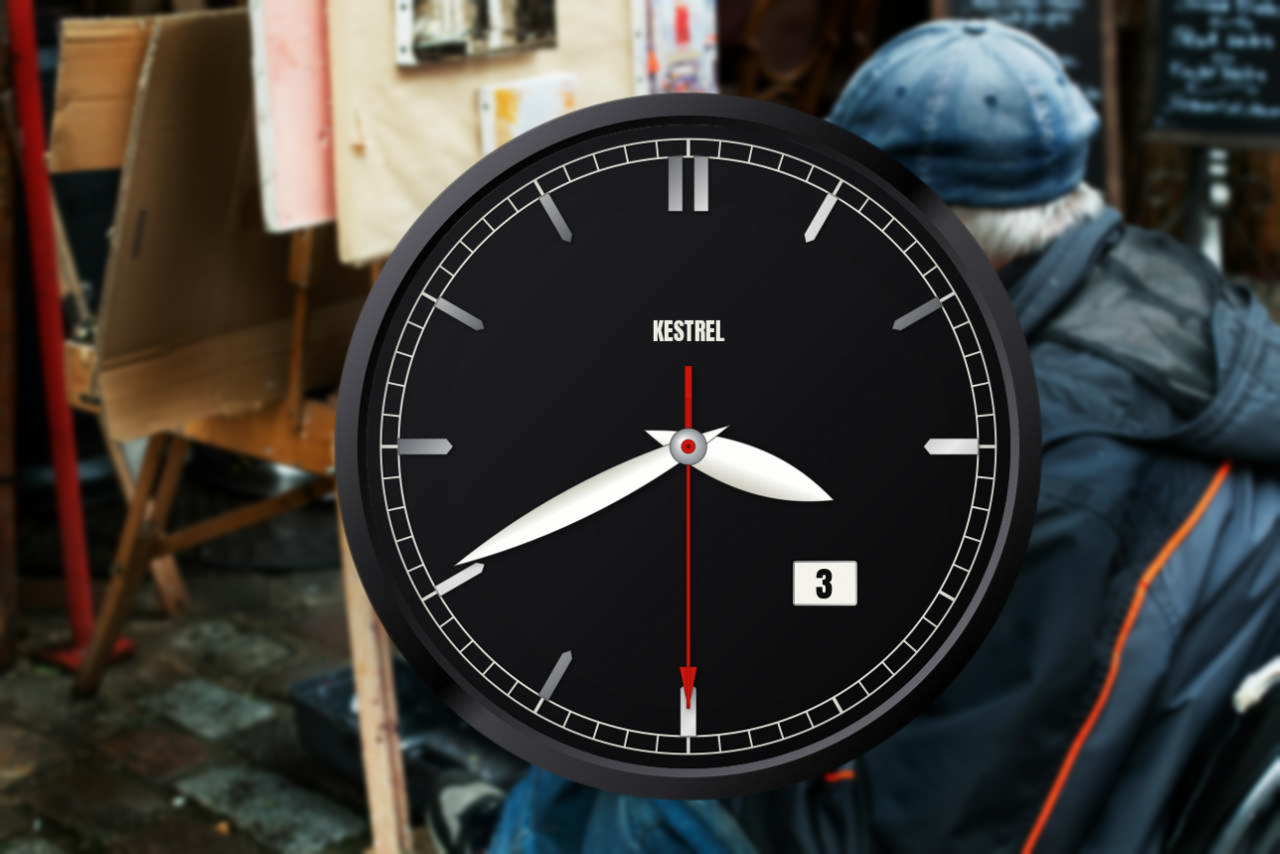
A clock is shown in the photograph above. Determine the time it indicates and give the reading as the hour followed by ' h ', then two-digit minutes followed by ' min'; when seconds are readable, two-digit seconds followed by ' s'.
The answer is 3 h 40 min 30 s
